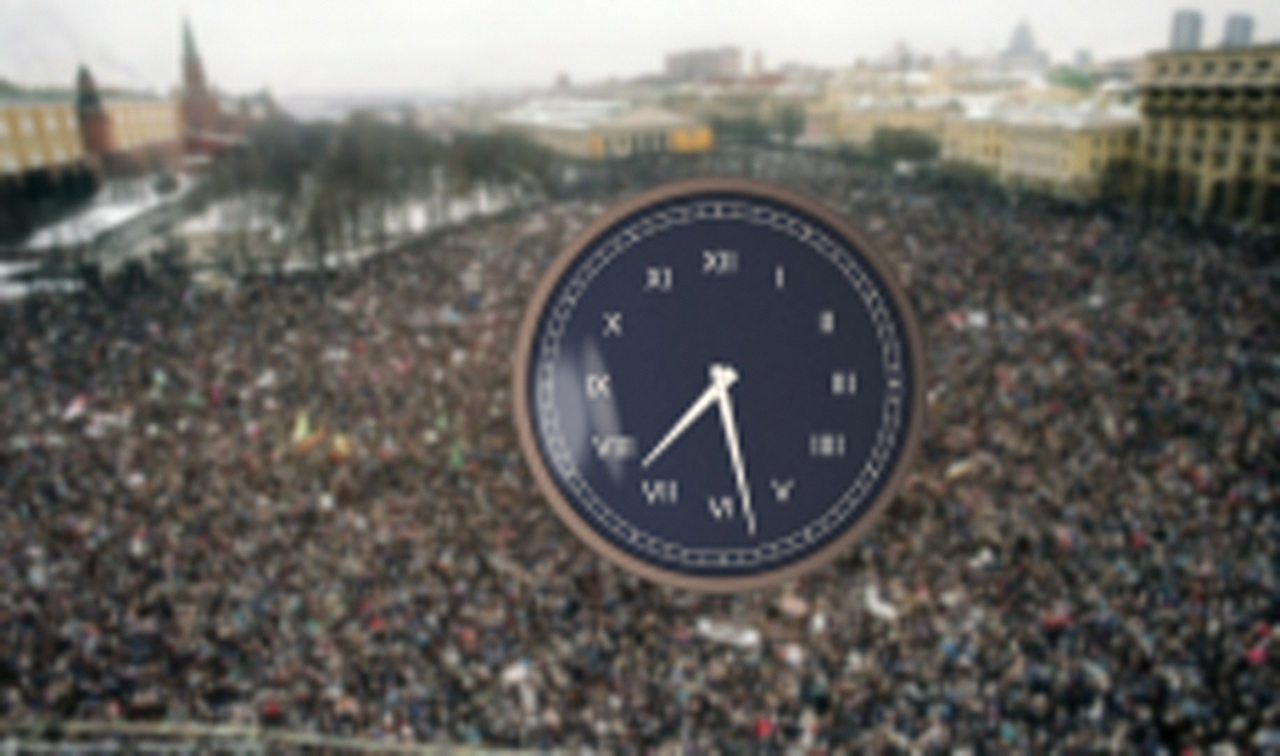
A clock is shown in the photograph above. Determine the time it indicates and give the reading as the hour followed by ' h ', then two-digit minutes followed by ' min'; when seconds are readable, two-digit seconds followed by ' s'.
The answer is 7 h 28 min
